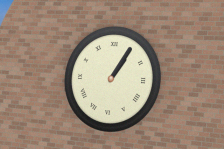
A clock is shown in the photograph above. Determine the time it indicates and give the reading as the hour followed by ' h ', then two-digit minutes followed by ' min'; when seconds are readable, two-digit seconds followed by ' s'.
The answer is 1 h 05 min
